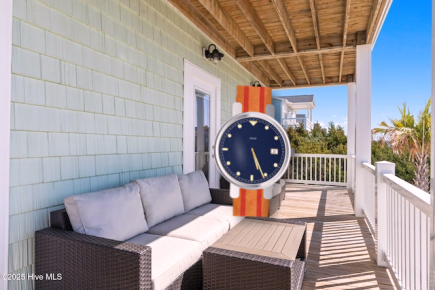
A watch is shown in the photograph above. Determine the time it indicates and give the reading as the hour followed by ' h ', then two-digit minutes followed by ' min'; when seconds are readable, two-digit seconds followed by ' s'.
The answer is 5 h 26 min
